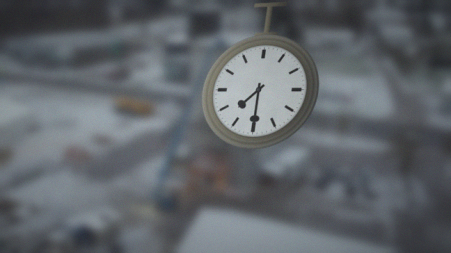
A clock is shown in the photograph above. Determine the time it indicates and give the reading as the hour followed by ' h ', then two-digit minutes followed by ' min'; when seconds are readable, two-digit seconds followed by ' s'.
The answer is 7 h 30 min
